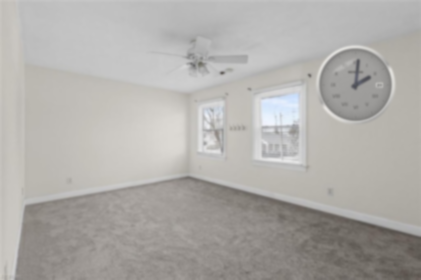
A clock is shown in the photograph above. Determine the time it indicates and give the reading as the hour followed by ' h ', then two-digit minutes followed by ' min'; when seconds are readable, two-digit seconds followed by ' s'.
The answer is 2 h 01 min
